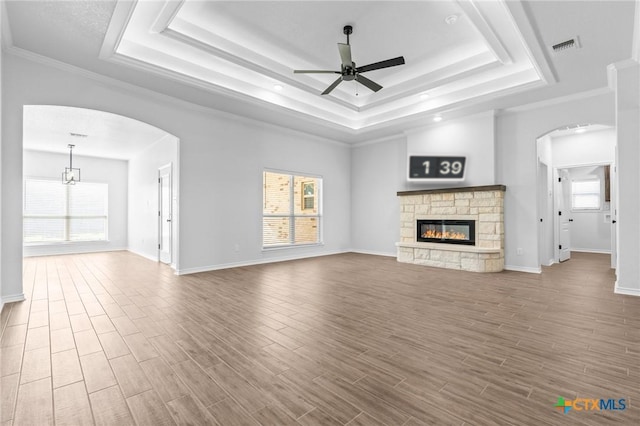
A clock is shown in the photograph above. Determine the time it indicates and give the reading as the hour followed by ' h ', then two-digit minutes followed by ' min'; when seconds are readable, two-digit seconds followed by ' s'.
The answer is 1 h 39 min
